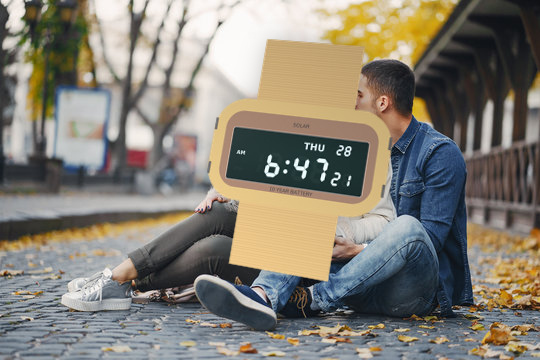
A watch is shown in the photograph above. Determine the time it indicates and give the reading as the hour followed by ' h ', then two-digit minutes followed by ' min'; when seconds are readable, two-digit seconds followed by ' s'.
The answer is 6 h 47 min 21 s
